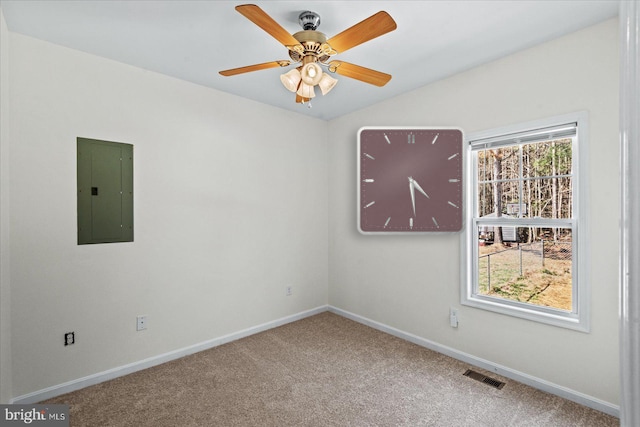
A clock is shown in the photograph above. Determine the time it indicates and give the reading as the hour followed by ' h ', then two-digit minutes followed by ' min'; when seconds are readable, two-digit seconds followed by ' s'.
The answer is 4 h 29 min
